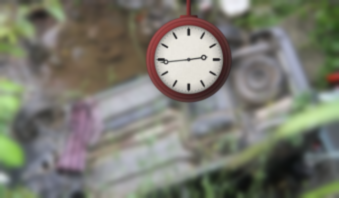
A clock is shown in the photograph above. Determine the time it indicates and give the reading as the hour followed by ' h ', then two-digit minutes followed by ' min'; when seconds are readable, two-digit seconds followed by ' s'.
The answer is 2 h 44 min
